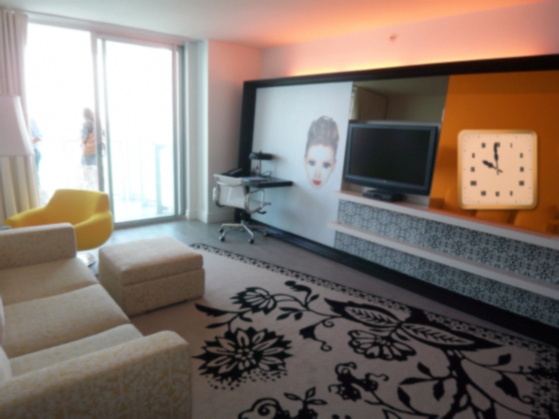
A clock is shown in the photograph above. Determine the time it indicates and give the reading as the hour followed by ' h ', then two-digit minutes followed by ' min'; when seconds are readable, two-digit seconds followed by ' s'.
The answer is 9 h 59 min
